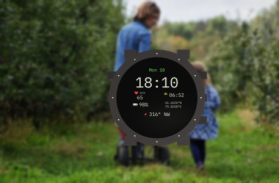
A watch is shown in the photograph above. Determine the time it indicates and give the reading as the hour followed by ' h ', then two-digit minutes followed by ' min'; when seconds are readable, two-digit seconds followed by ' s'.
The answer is 18 h 10 min
